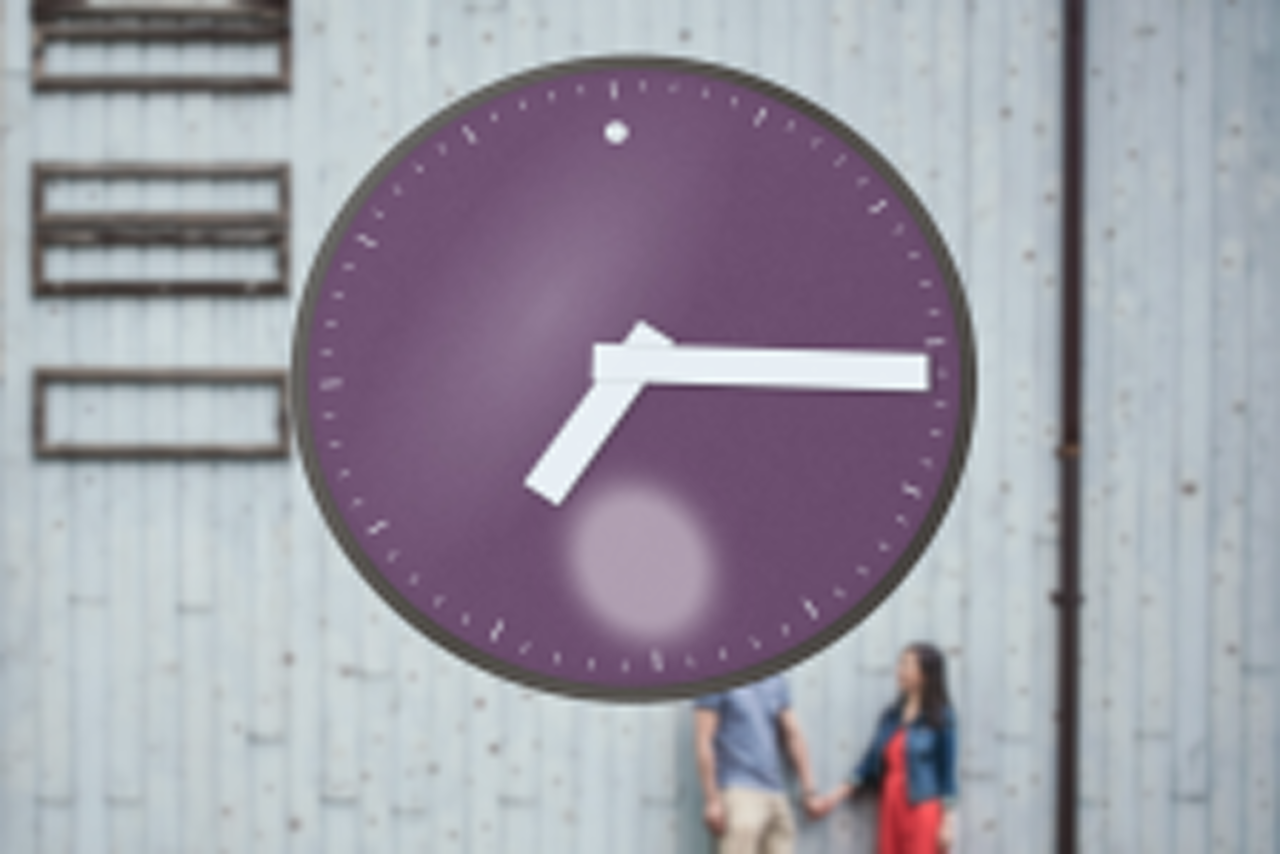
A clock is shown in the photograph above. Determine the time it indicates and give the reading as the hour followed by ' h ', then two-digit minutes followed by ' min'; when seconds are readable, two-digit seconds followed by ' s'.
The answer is 7 h 16 min
